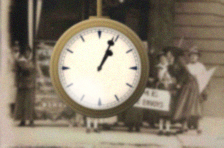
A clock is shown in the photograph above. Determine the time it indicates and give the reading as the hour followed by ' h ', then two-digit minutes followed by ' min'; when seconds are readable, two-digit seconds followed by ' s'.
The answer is 1 h 04 min
